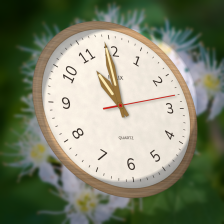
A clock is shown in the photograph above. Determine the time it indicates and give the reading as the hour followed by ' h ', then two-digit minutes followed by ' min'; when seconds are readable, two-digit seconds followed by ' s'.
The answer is 10 h 59 min 13 s
